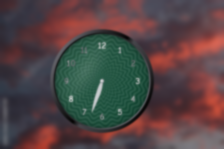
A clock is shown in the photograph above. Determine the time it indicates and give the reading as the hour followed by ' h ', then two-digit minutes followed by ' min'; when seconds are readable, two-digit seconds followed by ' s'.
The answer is 6 h 33 min
